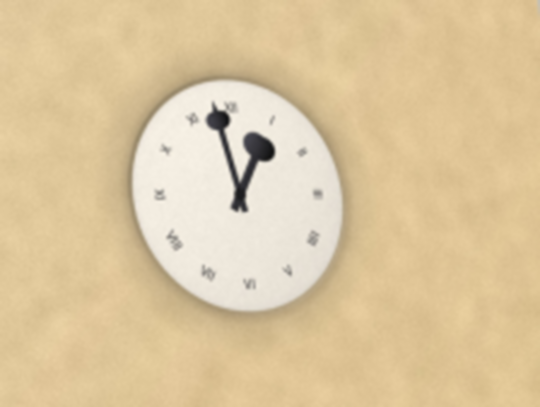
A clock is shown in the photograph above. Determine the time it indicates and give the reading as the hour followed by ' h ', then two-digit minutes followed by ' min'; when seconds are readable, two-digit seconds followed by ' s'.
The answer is 12 h 58 min
